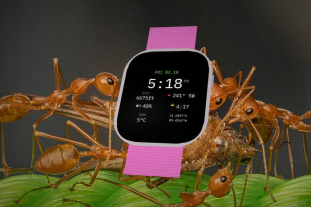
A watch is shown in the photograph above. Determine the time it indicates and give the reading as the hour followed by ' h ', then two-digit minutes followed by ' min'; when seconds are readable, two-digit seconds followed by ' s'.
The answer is 5 h 18 min
